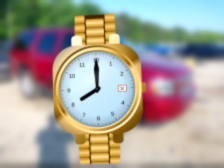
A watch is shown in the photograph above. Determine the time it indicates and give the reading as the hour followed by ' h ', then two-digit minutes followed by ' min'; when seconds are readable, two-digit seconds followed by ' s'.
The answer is 8 h 00 min
